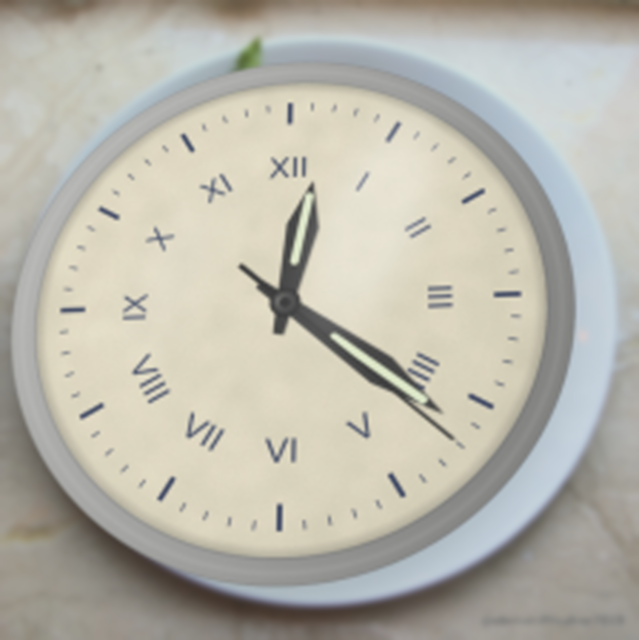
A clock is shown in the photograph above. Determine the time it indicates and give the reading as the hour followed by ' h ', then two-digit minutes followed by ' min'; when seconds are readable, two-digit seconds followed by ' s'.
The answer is 12 h 21 min 22 s
